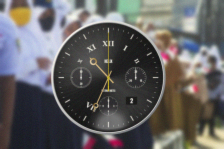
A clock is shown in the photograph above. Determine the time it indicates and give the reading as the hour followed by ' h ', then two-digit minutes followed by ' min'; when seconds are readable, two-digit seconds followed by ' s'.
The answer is 10 h 34 min
